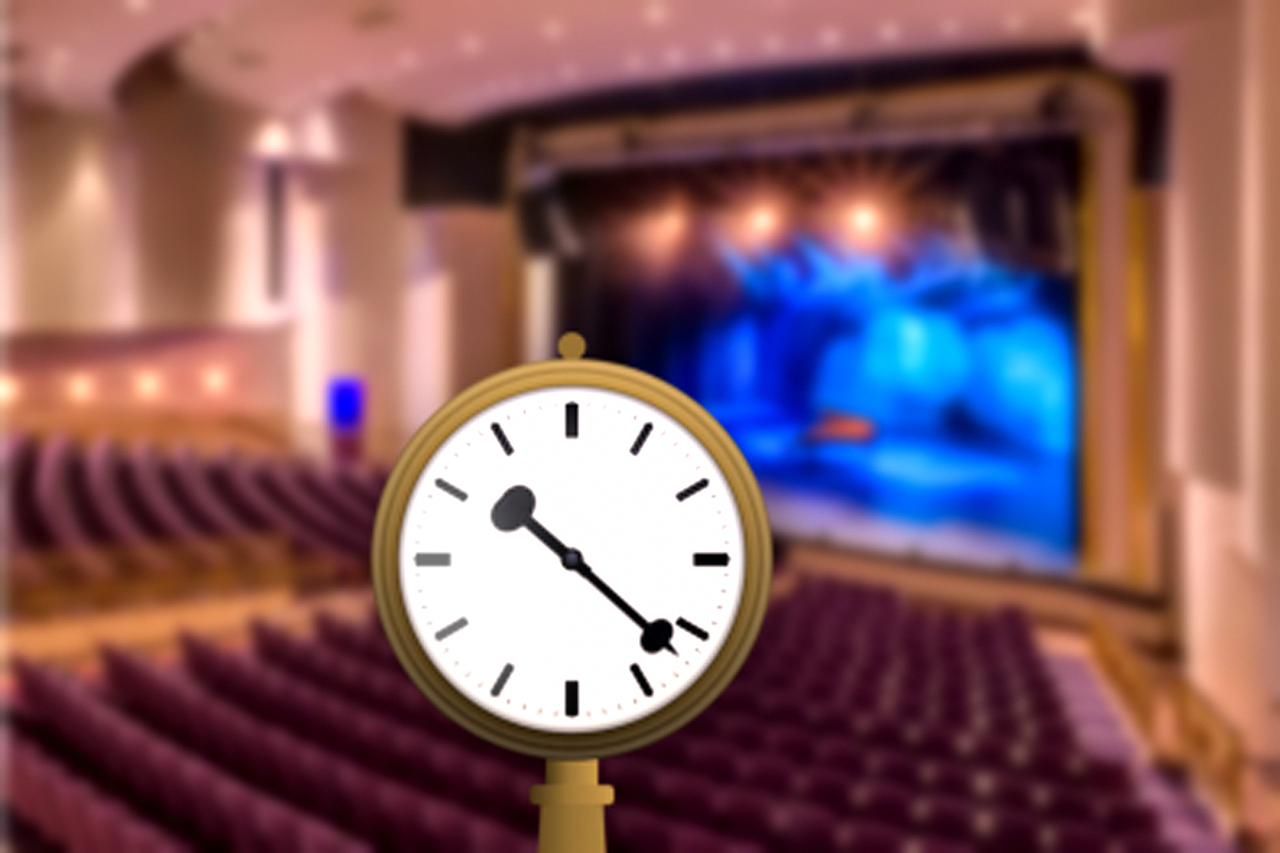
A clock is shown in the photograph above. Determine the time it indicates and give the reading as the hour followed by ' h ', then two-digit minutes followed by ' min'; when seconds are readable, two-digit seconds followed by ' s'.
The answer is 10 h 22 min
